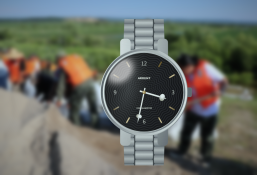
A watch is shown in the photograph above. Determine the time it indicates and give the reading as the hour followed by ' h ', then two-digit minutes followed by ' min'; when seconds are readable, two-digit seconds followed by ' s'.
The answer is 3 h 32 min
